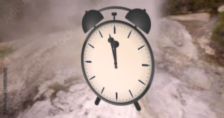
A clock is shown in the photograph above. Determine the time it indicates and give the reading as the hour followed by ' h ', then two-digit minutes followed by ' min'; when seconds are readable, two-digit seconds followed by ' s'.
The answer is 11 h 58 min
